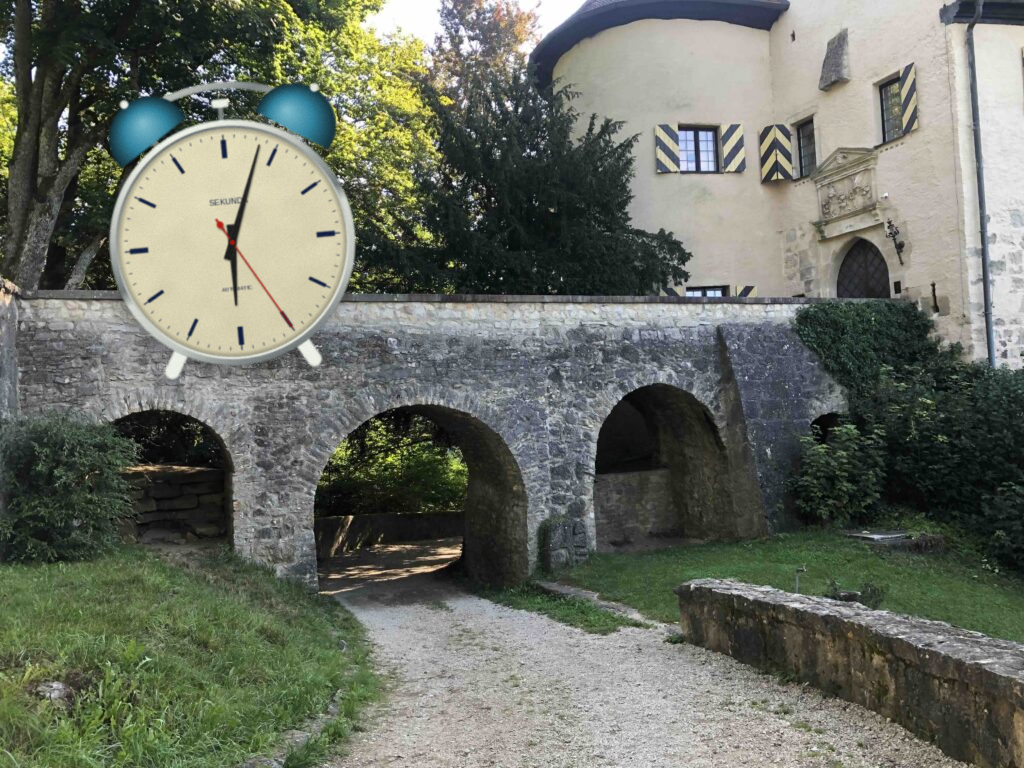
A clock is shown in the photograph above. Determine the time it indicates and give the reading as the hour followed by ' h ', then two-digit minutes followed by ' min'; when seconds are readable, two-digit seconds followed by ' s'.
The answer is 6 h 03 min 25 s
